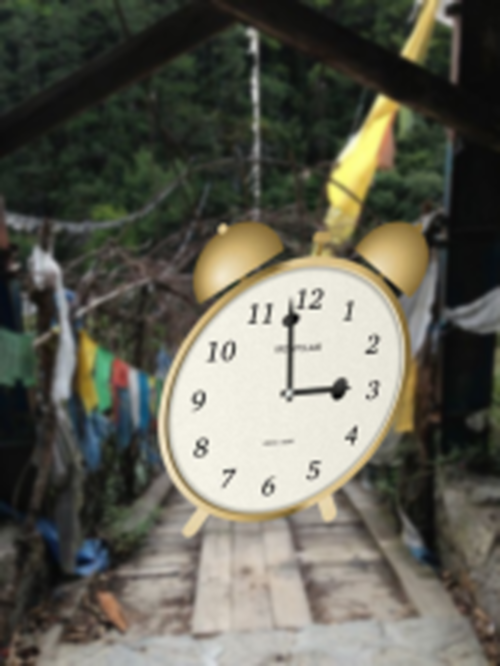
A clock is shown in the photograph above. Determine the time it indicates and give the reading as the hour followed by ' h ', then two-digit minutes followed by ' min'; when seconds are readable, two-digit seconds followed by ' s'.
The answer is 2 h 58 min
